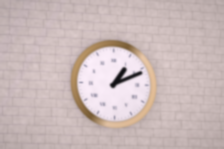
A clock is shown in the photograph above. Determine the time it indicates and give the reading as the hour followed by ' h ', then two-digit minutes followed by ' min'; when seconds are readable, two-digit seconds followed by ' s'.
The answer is 1 h 11 min
